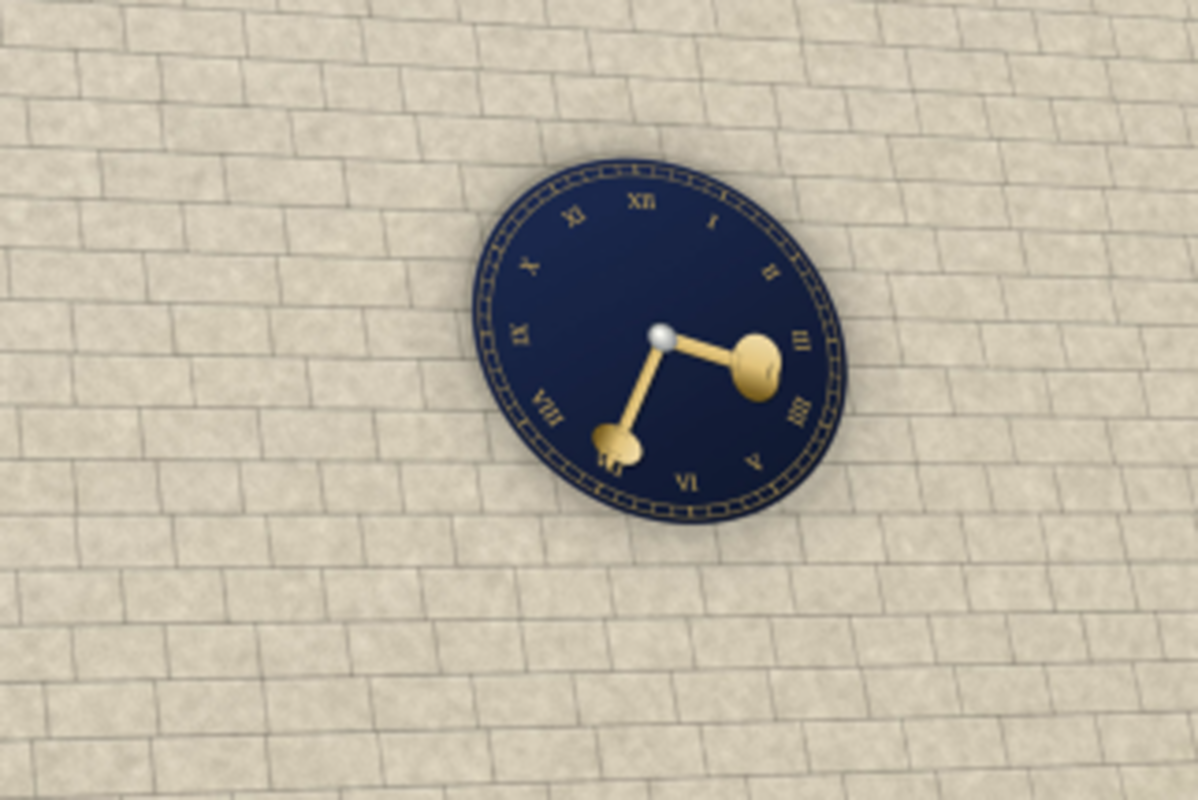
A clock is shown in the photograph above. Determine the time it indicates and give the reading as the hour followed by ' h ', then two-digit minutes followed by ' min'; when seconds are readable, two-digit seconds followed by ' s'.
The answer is 3 h 35 min
